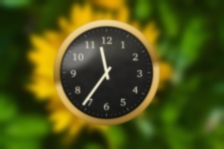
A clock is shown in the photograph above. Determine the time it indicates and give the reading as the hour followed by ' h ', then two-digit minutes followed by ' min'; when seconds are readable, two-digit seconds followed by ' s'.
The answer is 11 h 36 min
